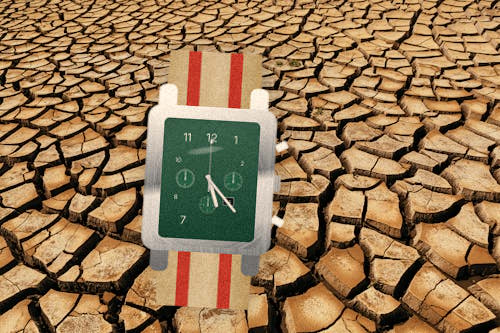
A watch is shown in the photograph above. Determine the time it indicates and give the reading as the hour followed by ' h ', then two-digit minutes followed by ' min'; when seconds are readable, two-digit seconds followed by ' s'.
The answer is 5 h 23 min
